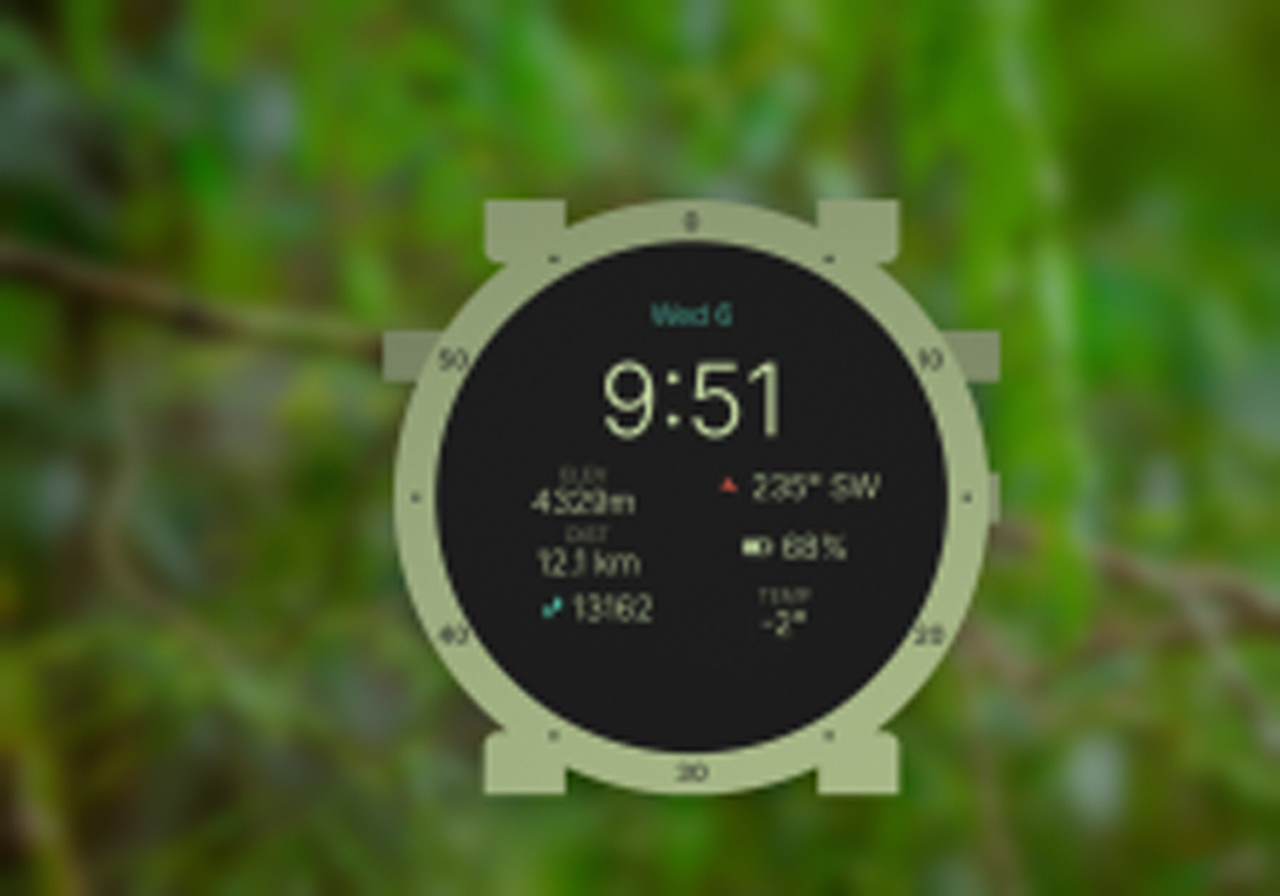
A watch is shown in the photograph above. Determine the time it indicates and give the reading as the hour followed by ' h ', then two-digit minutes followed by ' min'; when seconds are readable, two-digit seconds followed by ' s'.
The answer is 9 h 51 min
